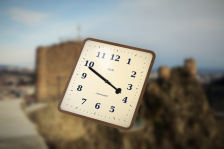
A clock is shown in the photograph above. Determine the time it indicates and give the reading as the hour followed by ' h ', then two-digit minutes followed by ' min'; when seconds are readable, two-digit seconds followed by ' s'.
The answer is 3 h 49 min
